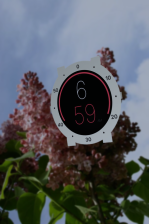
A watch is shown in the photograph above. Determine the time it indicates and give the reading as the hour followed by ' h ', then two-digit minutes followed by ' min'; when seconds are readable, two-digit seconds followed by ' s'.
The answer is 6 h 59 min
